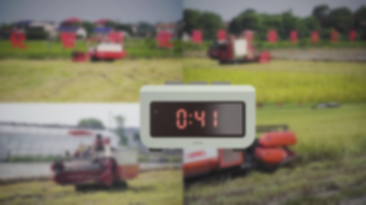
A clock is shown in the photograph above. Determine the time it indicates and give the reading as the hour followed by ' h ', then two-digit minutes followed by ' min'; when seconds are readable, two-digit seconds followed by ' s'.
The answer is 0 h 41 min
